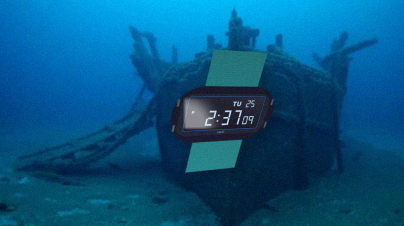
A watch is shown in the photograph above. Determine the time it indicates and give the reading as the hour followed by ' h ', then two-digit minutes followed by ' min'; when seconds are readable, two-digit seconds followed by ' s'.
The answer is 2 h 37 min 09 s
